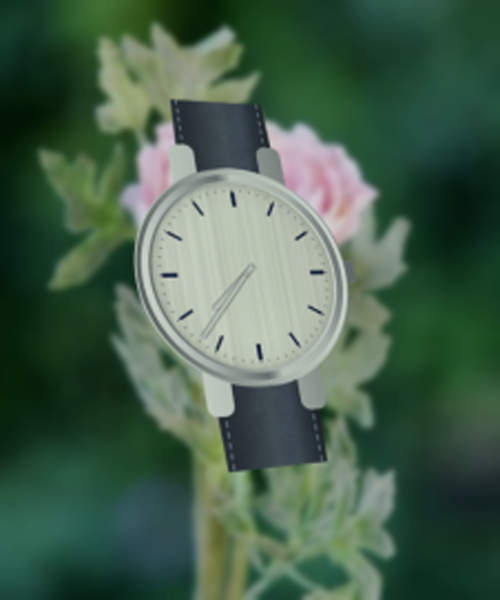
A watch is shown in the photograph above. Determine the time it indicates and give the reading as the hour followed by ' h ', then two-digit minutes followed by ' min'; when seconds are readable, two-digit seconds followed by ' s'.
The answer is 7 h 37 min
